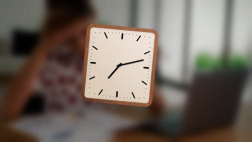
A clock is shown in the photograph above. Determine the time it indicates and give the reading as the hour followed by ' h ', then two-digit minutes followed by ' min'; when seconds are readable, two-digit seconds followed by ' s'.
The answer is 7 h 12 min
